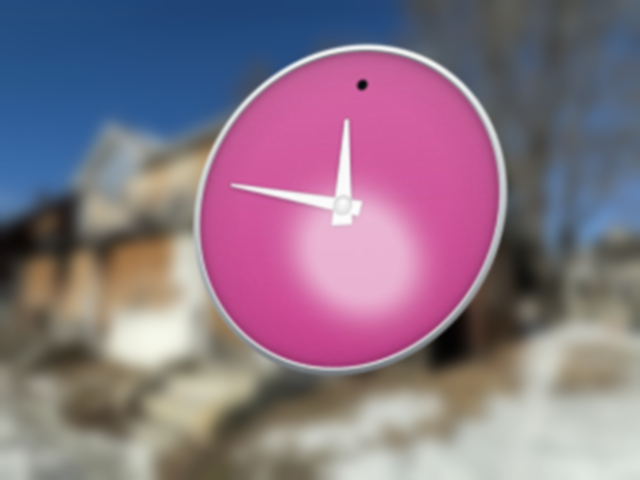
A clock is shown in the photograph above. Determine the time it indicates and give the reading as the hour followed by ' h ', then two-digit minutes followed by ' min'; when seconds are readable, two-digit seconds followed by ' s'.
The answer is 11 h 46 min
